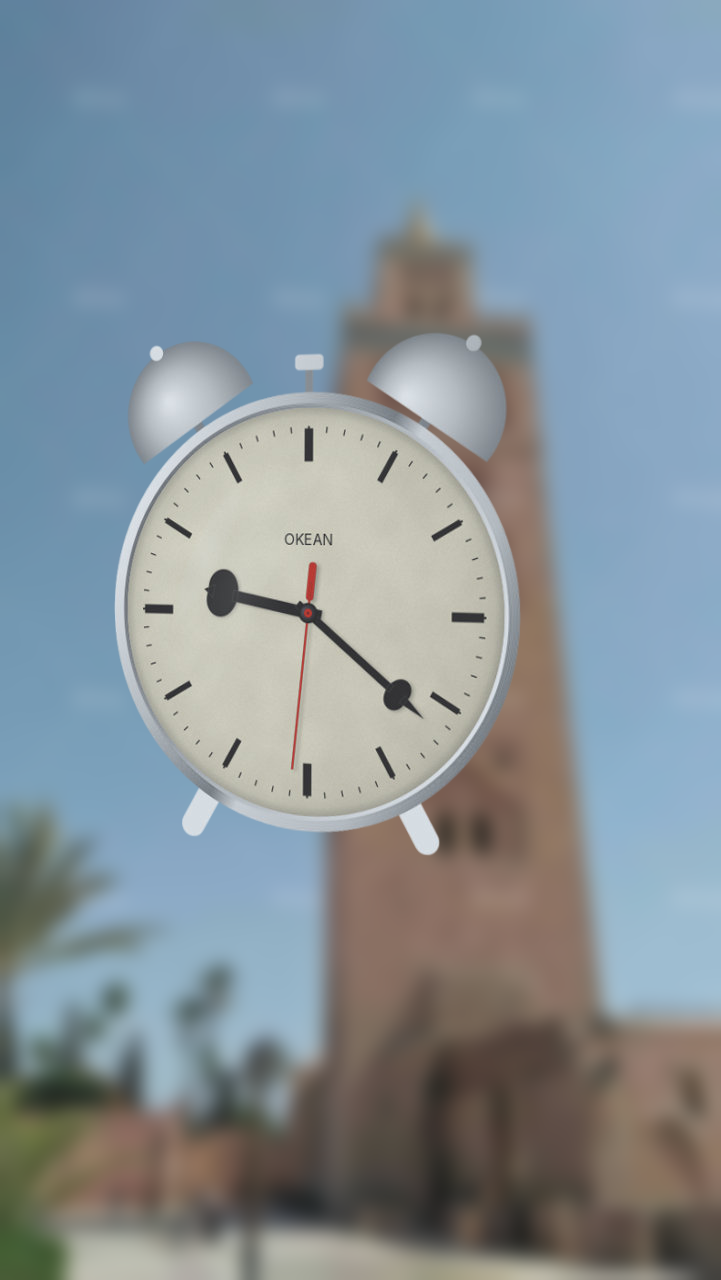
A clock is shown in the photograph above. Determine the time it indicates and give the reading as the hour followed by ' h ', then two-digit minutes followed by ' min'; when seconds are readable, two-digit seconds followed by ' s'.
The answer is 9 h 21 min 31 s
